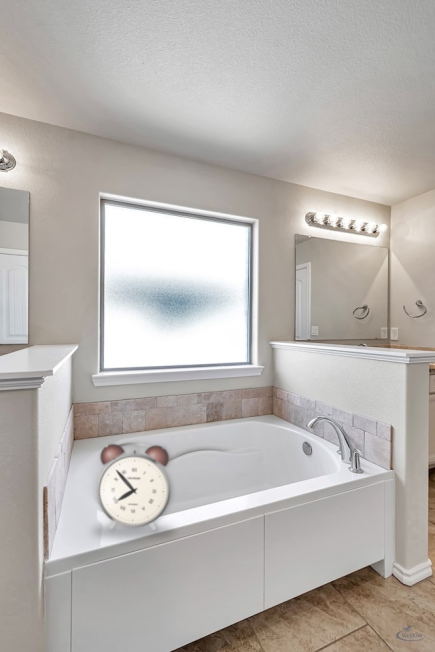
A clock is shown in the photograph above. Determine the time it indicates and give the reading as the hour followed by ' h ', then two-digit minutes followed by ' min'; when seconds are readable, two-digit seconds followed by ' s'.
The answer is 7 h 53 min
